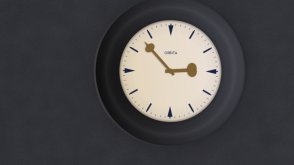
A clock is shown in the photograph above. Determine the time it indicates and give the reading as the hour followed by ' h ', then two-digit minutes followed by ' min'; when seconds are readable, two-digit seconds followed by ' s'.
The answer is 2 h 53 min
